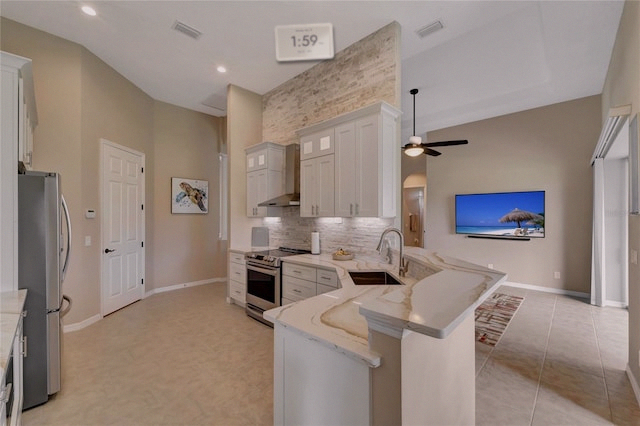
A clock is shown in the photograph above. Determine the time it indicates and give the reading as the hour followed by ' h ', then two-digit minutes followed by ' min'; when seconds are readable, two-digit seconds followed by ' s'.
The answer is 1 h 59 min
